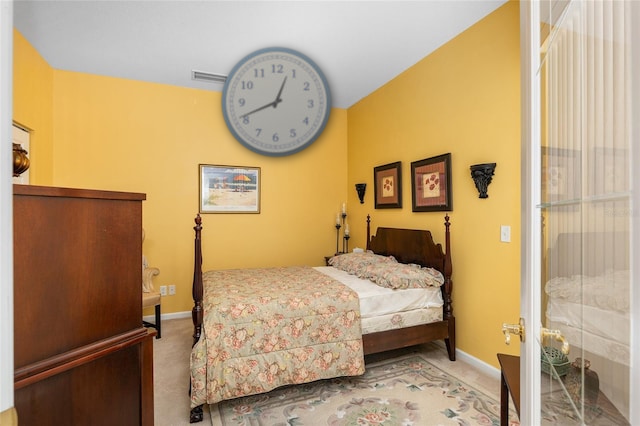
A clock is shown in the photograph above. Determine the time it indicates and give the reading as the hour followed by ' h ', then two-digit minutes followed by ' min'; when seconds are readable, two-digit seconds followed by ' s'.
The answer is 12 h 41 min
